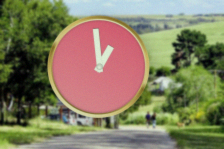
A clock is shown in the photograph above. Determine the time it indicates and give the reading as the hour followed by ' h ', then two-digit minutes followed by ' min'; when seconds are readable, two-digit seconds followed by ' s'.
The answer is 12 h 59 min
